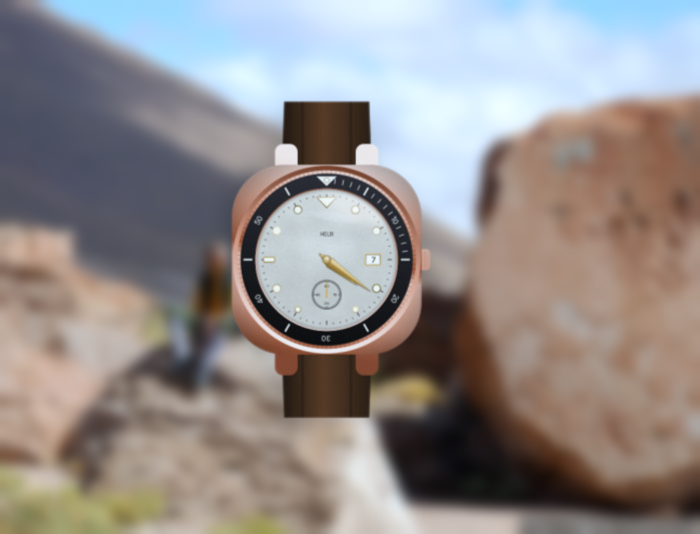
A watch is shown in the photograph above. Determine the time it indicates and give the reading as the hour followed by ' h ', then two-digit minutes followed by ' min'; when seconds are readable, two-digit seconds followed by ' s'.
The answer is 4 h 21 min
